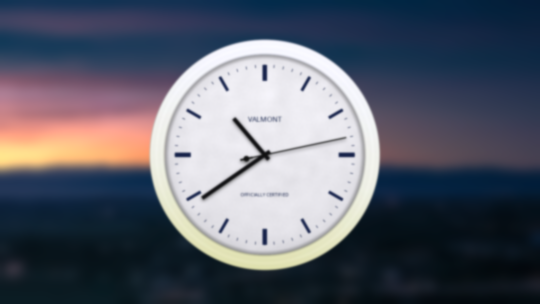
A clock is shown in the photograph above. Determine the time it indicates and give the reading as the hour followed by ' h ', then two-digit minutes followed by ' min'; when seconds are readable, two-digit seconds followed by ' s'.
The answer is 10 h 39 min 13 s
